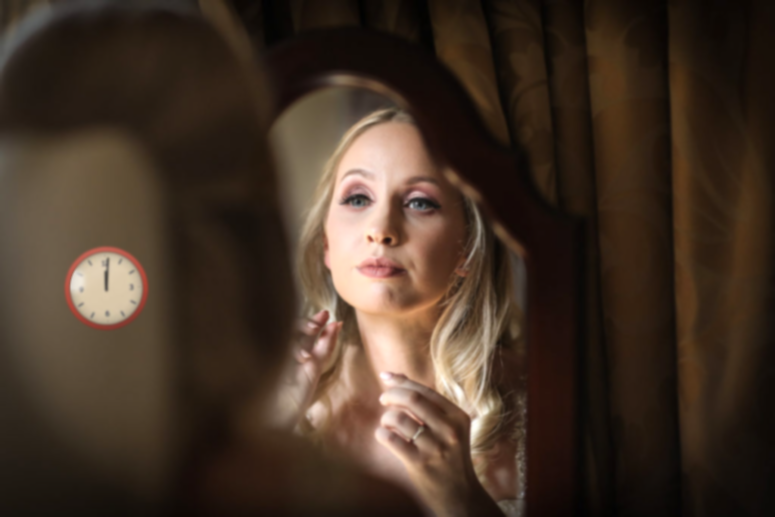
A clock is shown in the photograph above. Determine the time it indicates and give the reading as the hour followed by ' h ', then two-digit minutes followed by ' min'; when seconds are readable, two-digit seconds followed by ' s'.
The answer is 12 h 01 min
